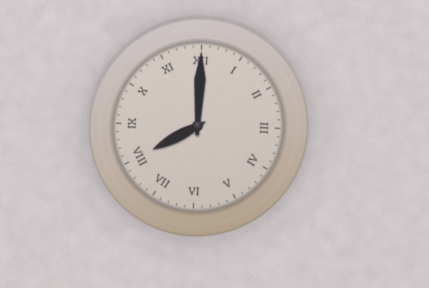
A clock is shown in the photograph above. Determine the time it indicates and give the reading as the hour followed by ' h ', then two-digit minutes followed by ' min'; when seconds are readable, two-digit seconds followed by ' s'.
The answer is 8 h 00 min
